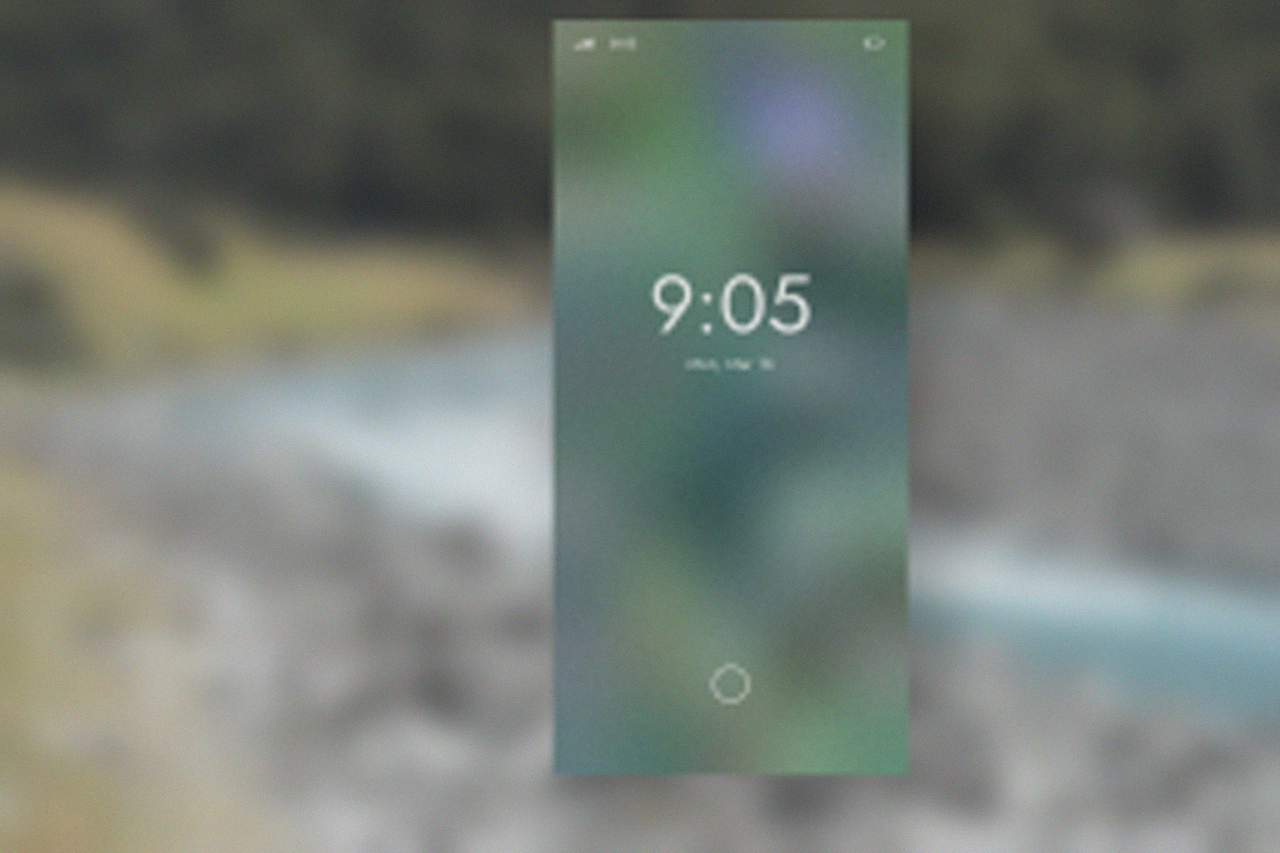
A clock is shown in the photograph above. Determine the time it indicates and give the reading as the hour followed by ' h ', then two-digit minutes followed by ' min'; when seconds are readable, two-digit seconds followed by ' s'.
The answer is 9 h 05 min
